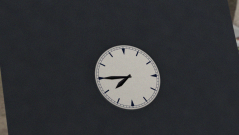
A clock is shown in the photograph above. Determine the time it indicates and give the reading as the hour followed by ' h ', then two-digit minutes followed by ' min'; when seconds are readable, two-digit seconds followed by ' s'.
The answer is 7 h 45 min
